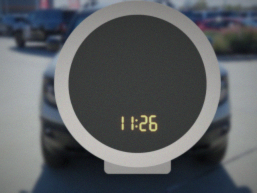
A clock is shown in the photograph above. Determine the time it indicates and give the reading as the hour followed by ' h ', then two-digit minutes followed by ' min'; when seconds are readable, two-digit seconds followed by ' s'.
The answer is 11 h 26 min
